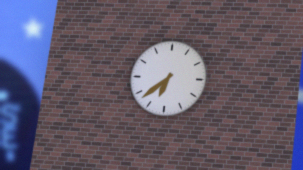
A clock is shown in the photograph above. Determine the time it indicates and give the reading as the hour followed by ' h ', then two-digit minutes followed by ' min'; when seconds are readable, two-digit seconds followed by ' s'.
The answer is 6 h 38 min
